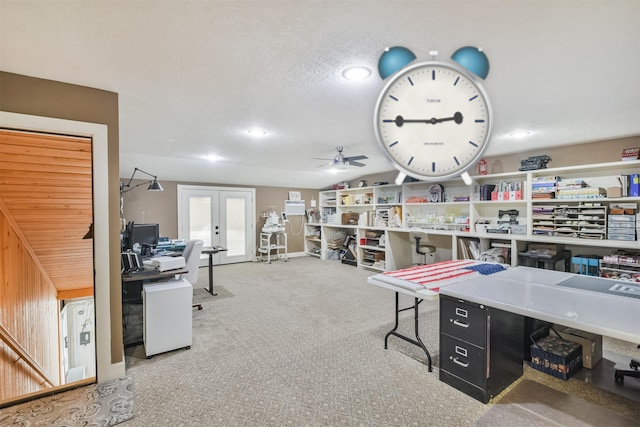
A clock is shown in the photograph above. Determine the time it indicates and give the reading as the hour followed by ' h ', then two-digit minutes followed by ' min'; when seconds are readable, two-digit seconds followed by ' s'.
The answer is 2 h 45 min
